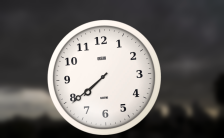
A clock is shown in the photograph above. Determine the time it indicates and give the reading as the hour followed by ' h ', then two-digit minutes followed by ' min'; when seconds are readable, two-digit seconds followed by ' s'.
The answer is 7 h 39 min
